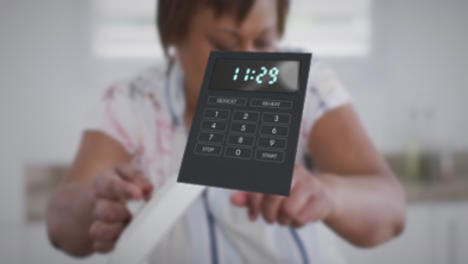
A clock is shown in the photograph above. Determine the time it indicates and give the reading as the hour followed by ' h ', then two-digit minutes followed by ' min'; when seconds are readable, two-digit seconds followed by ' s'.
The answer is 11 h 29 min
